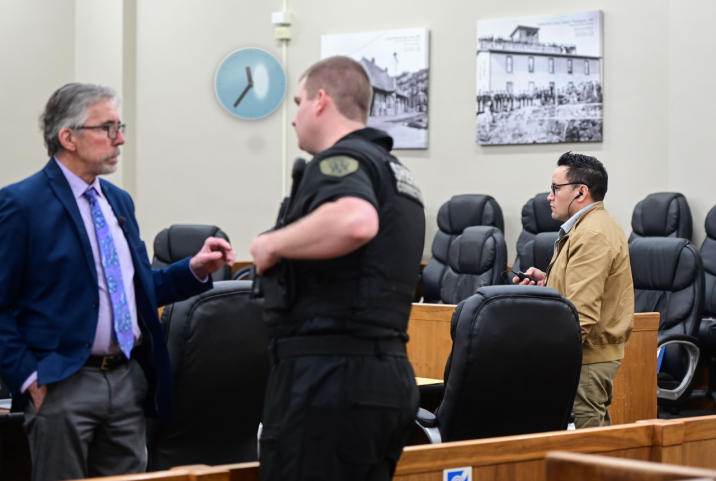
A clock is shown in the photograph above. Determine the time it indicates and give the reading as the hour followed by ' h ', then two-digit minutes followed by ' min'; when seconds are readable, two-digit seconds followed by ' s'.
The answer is 11 h 36 min
